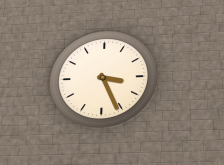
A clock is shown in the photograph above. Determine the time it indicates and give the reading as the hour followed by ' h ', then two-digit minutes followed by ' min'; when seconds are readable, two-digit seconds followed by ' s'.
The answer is 3 h 26 min
